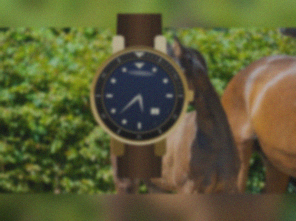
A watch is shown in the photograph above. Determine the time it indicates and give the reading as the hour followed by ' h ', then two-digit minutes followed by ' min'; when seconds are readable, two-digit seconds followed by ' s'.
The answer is 5 h 38 min
